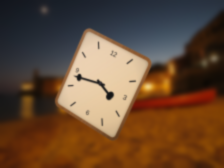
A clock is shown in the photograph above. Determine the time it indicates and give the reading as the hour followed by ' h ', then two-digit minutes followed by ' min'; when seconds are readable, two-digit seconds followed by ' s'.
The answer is 3 h 43 min
